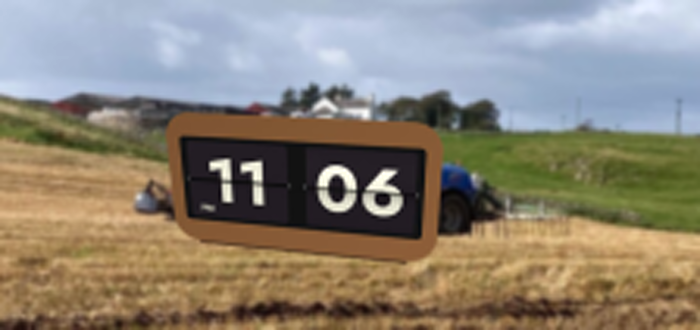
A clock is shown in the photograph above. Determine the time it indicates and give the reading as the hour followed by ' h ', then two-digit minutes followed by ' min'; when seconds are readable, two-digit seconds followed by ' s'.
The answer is 11 h 06 min
